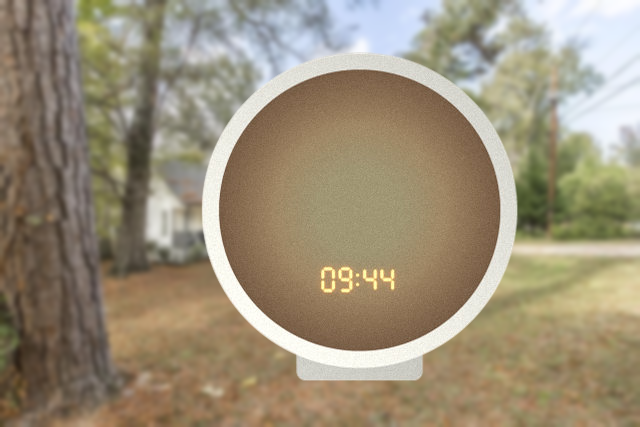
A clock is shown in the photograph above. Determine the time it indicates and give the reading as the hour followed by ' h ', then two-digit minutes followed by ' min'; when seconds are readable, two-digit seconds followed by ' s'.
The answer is 9 h 44 min
